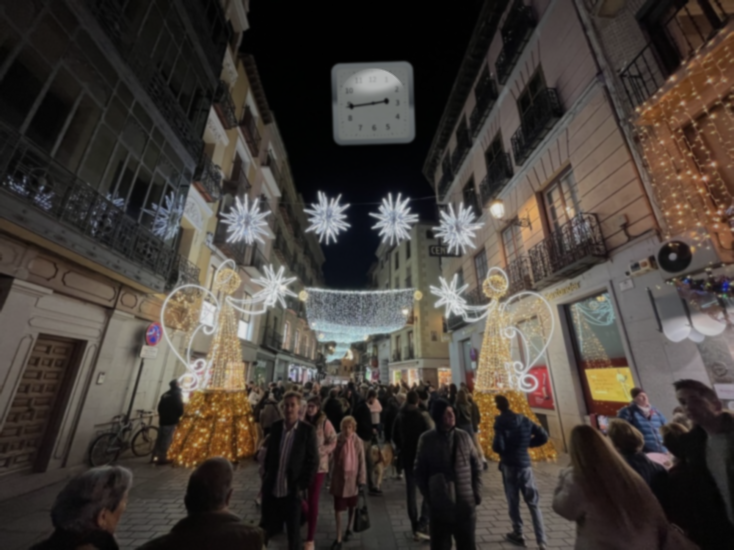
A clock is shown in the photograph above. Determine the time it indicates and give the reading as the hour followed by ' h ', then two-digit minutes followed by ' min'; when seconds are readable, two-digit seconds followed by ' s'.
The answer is 2 h 44 min
